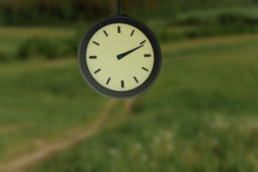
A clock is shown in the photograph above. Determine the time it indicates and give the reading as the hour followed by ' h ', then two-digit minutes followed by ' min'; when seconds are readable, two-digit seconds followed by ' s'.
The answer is 2 h 11 min
